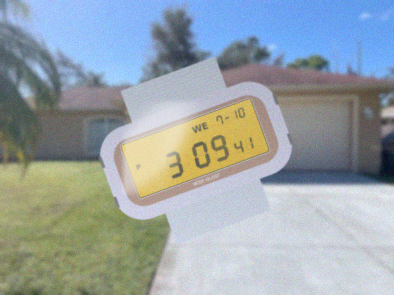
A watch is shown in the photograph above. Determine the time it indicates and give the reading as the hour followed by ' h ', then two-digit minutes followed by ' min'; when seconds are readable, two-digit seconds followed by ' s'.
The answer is 3 h 09 min 41 s
